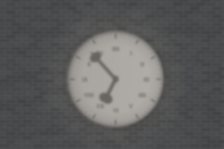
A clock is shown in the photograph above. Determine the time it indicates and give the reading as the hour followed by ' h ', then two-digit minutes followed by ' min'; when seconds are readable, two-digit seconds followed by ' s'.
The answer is 6 h 53 min
